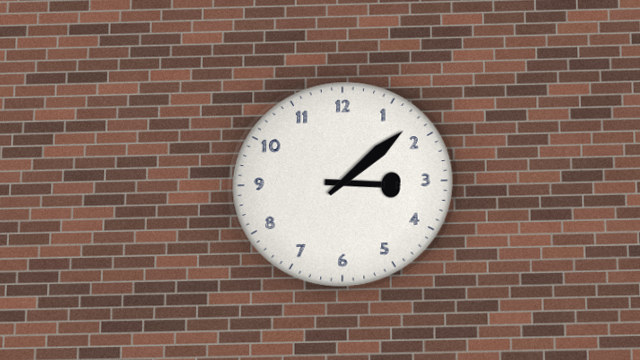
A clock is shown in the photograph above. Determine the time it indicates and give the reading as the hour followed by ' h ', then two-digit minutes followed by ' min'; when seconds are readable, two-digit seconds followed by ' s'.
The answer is 3 h 08 min
